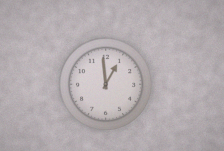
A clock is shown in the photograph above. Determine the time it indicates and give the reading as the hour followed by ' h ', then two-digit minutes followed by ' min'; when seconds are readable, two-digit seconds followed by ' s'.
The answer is 12 h 59 min
